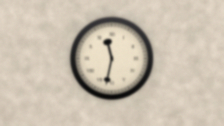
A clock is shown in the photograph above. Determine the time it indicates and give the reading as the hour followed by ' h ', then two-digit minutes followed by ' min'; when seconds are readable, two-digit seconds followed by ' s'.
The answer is 11 h 32 min
